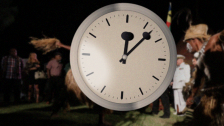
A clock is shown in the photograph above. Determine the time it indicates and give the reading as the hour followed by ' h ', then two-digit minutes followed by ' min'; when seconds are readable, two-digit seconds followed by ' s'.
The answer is 12 h 07 min
